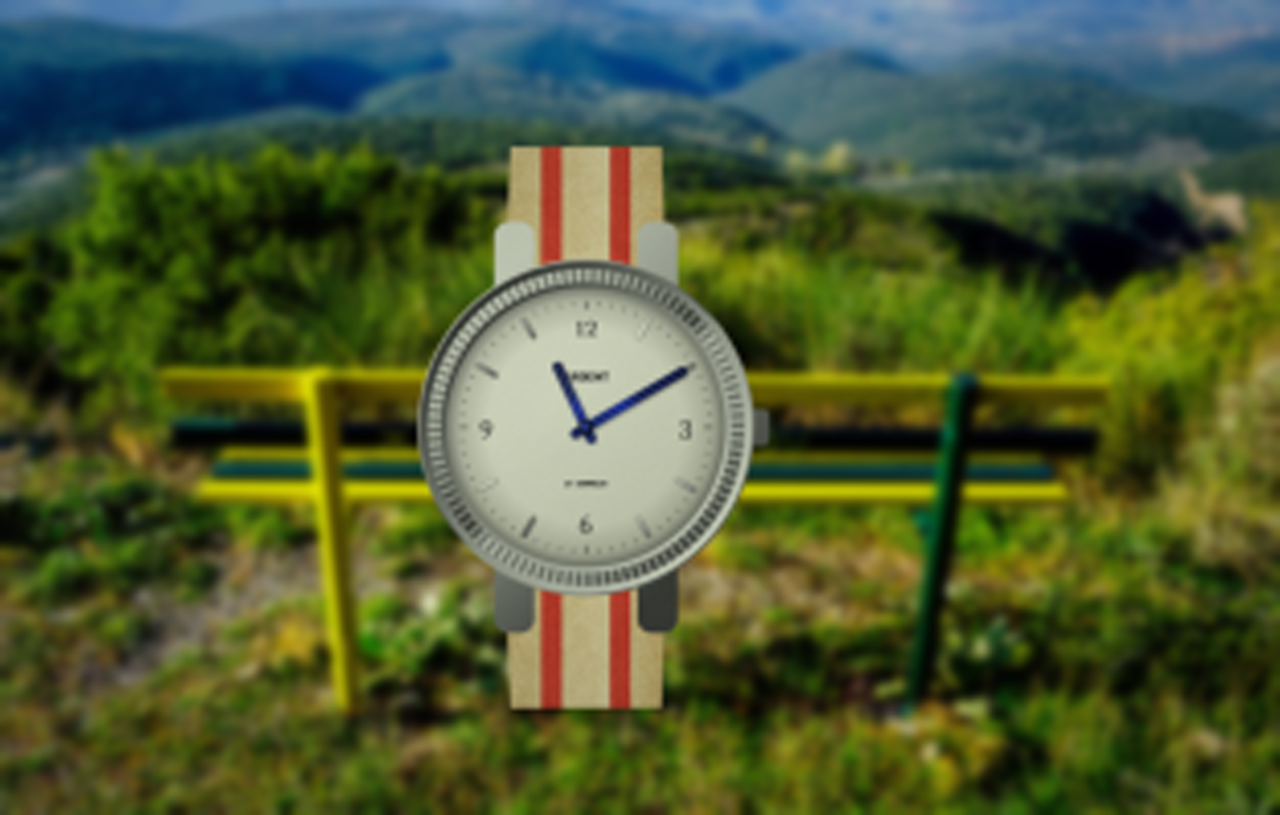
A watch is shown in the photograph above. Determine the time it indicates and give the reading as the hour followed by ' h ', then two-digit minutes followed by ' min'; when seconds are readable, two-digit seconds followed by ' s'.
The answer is 11 h 10 min
